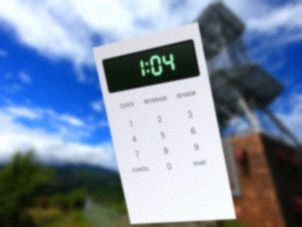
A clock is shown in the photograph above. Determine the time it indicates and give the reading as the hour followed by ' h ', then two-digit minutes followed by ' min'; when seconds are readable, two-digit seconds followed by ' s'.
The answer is 1 h 04 min
